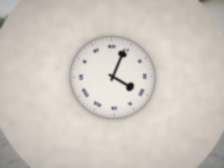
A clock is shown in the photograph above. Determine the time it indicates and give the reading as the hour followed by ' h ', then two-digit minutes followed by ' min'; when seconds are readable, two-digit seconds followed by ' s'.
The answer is 4 h 04 min
